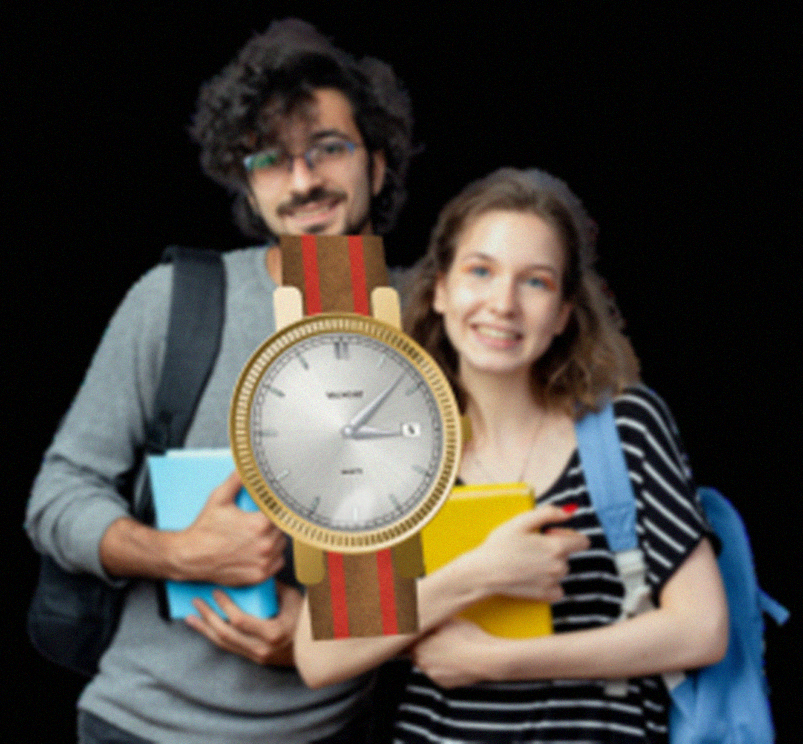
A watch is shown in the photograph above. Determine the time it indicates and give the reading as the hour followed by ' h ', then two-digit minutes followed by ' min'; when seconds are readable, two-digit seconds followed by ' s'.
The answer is 3 h 08 min
